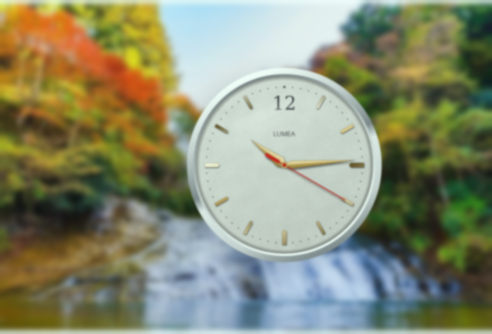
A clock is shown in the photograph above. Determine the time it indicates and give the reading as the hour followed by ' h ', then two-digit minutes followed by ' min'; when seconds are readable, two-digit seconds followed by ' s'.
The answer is 10 h 14 min 20 s
